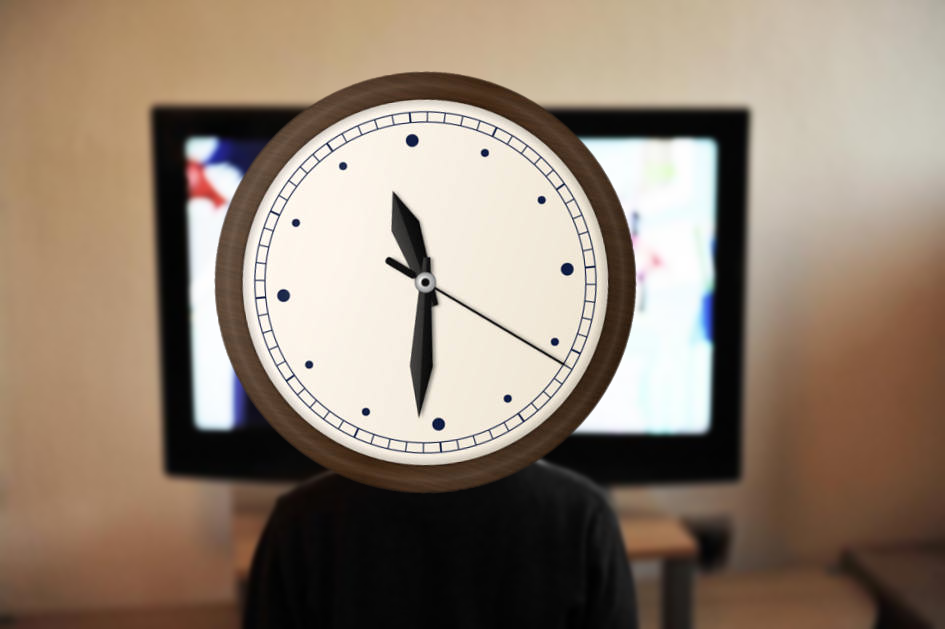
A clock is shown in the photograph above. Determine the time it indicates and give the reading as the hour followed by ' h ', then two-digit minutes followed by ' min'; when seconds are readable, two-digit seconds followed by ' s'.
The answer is 11 h 31 min 21 s
